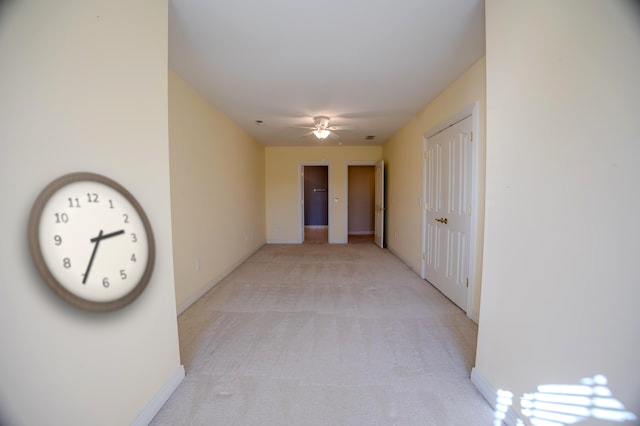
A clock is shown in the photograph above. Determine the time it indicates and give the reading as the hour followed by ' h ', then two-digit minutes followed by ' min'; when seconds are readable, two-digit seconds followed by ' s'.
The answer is 2 h 35 min
